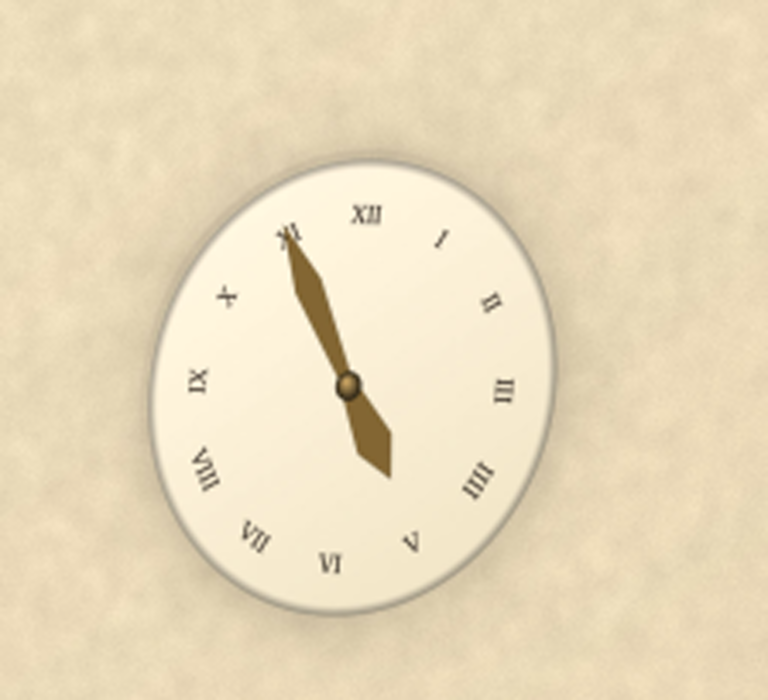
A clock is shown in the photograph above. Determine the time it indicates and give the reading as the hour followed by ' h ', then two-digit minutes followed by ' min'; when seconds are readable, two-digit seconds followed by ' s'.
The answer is 4 h 55 min
